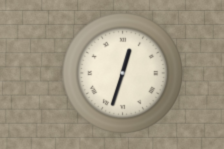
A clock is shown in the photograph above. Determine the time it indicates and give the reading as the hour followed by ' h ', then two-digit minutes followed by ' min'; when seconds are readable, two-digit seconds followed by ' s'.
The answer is 12 h 33 min
